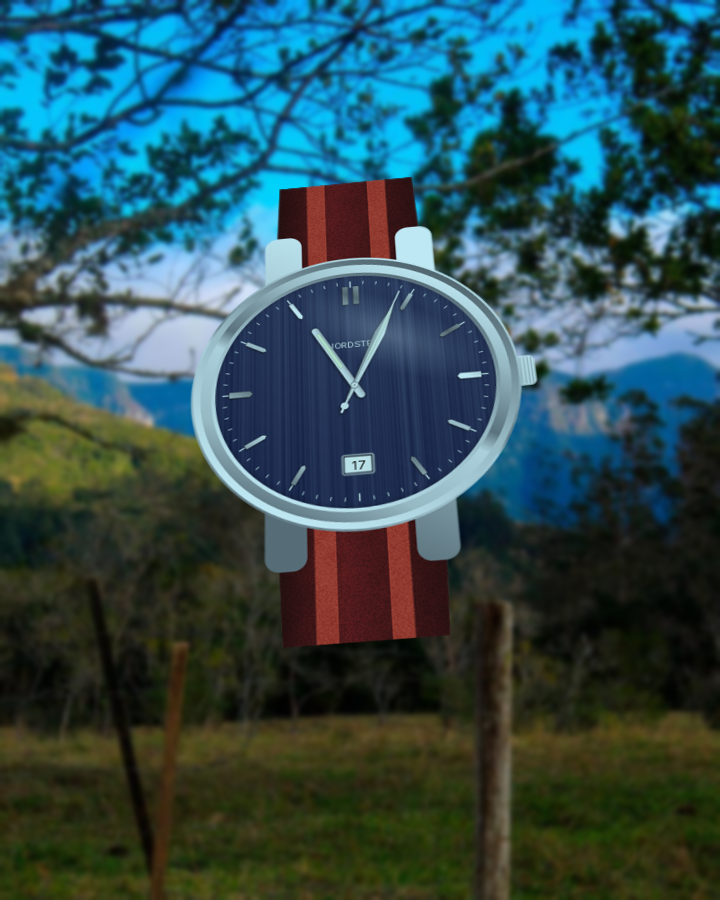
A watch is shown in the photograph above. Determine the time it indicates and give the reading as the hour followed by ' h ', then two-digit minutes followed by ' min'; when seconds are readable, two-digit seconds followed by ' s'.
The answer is 11 h 04 min 04 s
